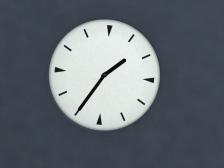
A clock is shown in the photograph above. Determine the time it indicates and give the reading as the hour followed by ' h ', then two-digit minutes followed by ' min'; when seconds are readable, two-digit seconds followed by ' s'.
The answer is 1 h 35 min
